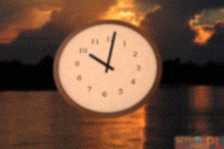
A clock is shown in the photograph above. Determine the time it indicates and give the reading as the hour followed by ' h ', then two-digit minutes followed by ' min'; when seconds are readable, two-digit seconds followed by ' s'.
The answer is 10 h 01 min
